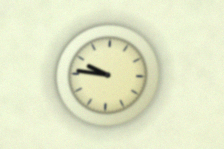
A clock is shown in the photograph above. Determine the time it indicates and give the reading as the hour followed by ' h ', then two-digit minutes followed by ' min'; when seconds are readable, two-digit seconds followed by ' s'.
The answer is 9 h 46 min
